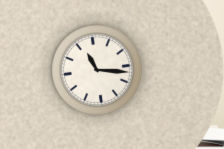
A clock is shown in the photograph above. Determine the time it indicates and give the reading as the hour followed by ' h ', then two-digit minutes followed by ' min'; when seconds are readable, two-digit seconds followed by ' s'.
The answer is 11 h 17 min
